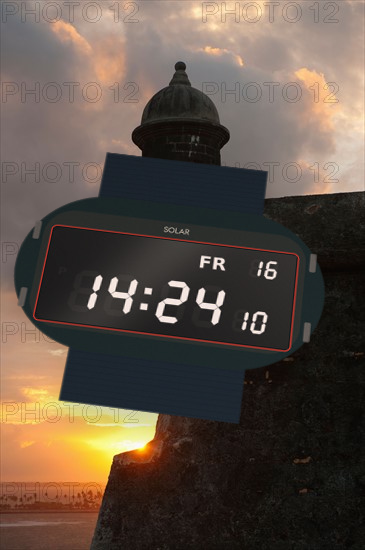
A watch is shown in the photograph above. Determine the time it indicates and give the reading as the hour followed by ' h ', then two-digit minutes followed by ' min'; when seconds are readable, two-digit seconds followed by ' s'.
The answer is 14 h 24 min 10 s
